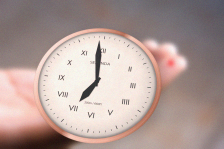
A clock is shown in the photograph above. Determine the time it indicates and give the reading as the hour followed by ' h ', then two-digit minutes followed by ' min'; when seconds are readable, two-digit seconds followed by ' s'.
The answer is 6 h 59 min
